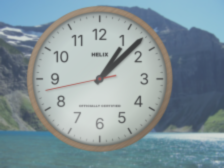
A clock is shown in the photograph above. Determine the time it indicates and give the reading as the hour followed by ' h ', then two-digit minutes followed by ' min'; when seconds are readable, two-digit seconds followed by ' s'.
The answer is 1 h 07 min 43 s
